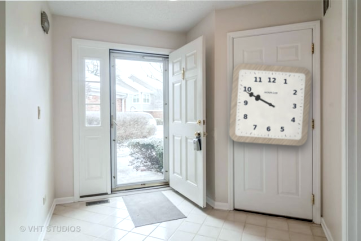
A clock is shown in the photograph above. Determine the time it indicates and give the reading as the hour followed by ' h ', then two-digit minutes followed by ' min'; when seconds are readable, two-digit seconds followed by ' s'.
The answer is 9 h 49 min
